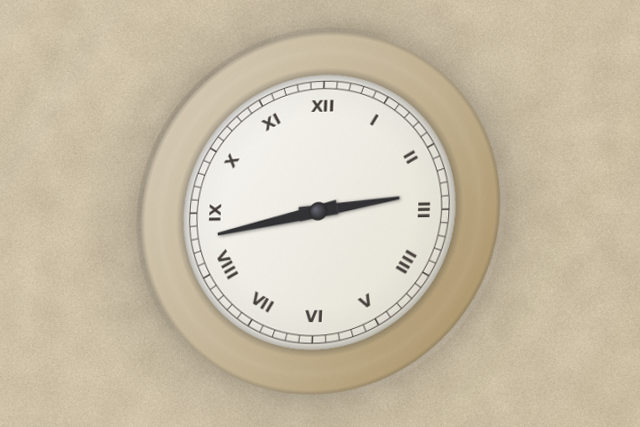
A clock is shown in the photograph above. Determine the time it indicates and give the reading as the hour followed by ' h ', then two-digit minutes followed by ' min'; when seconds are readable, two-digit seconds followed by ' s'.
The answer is 2 h 43 min
